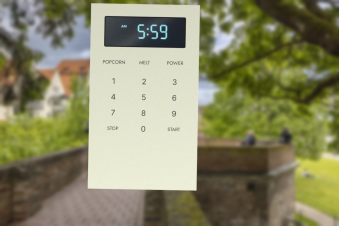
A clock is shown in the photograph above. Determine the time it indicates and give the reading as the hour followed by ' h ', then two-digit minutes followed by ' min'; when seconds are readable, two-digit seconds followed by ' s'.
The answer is 5 h 59 min
